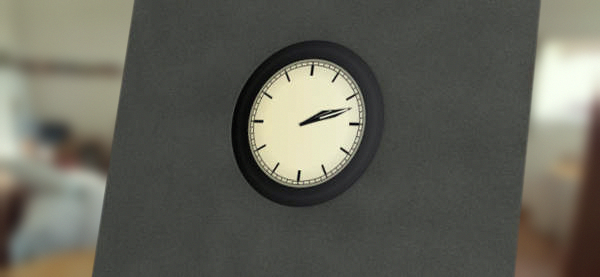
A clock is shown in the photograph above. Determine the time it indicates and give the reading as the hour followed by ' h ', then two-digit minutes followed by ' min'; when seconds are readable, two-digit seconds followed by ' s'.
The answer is 2 h 12 min
